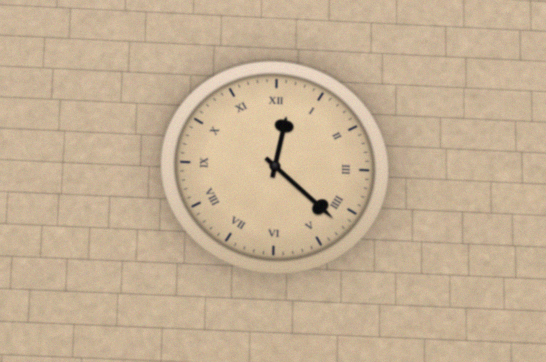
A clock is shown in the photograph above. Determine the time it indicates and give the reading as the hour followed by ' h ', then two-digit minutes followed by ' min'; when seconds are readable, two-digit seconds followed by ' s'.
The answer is 12 h 22 min
